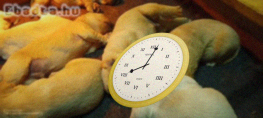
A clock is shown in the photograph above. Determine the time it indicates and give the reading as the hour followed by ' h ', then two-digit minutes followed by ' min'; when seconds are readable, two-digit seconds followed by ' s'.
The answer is 8 h 02 min
